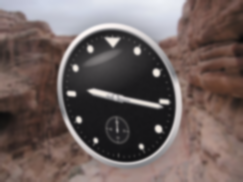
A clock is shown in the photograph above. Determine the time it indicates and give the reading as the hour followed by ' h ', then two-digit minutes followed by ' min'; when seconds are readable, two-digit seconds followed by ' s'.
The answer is 9 h 16 min
